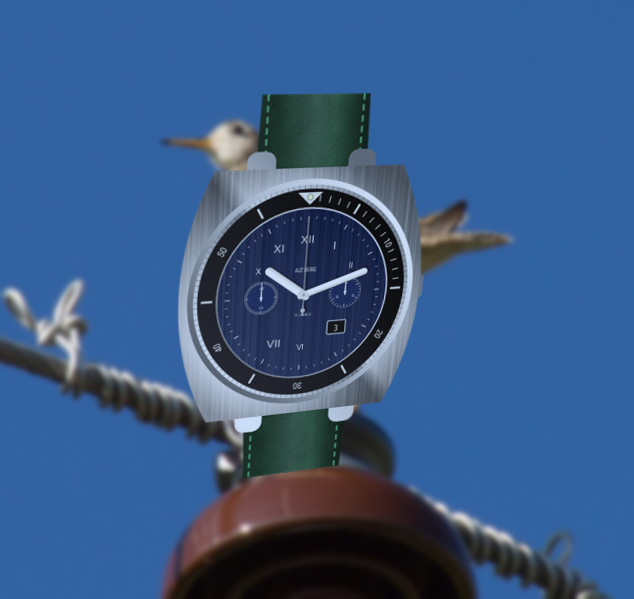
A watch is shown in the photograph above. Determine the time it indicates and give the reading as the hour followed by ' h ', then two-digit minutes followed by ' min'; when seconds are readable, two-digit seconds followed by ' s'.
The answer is 10 h 12 min
